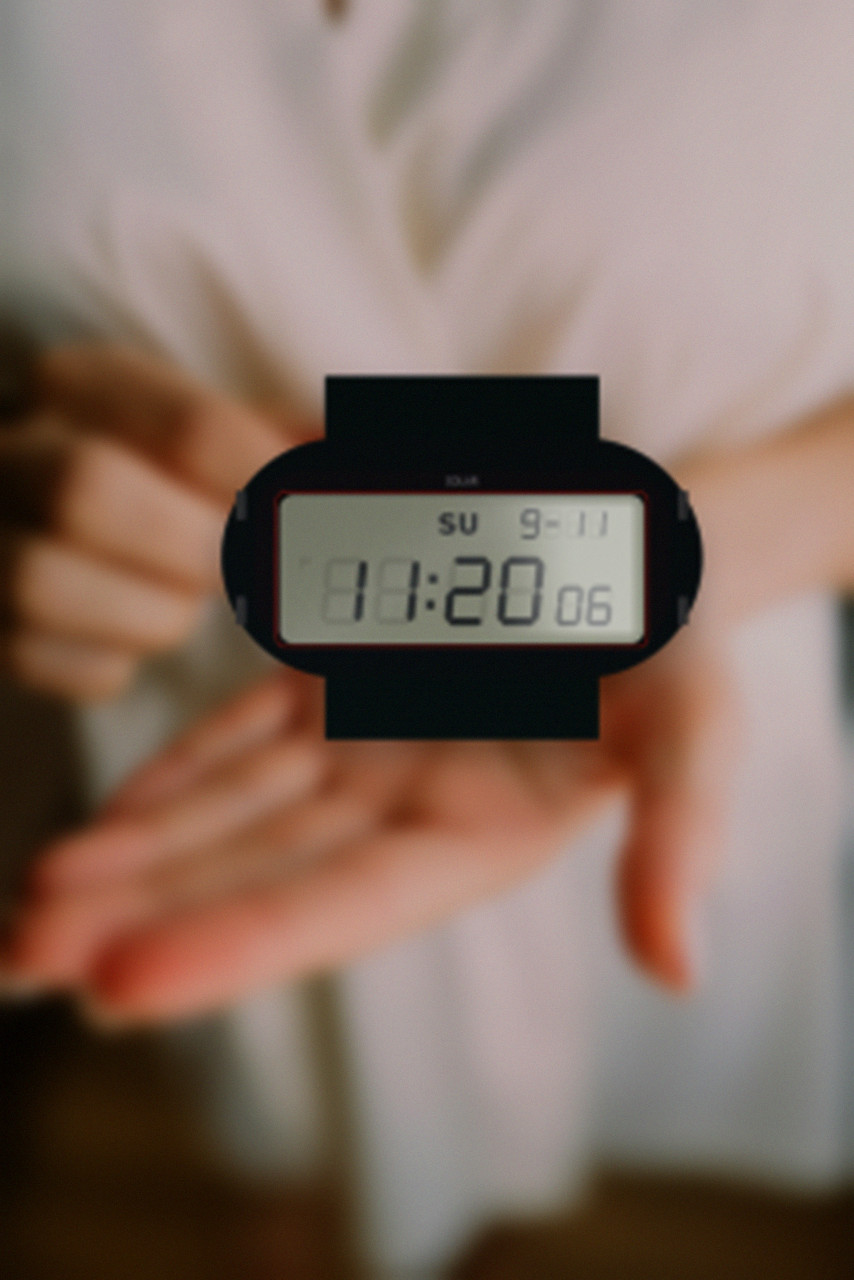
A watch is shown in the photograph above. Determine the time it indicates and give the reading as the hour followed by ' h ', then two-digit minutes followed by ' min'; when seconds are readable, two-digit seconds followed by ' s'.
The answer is 11 h 20 min 06 s
